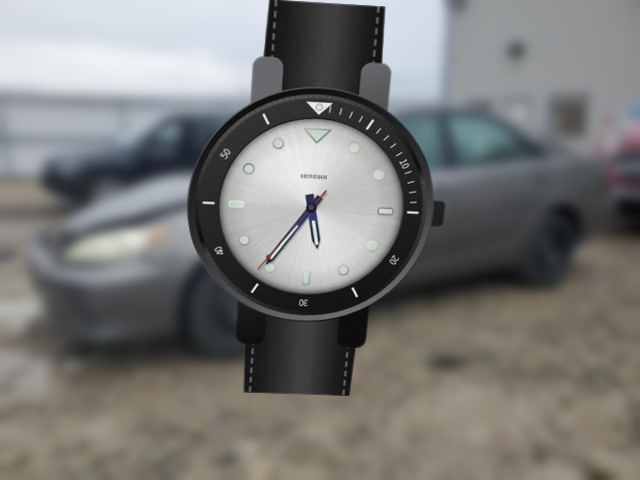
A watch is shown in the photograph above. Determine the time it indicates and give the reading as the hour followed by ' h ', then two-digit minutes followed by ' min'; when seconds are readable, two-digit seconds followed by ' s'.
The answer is 5 h 35 min 36 s
